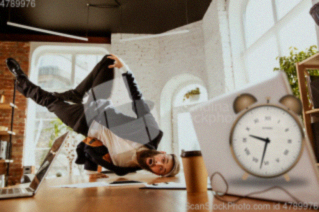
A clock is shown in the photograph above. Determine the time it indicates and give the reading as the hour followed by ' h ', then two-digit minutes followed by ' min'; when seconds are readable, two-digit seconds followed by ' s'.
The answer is 9 h 32 min
